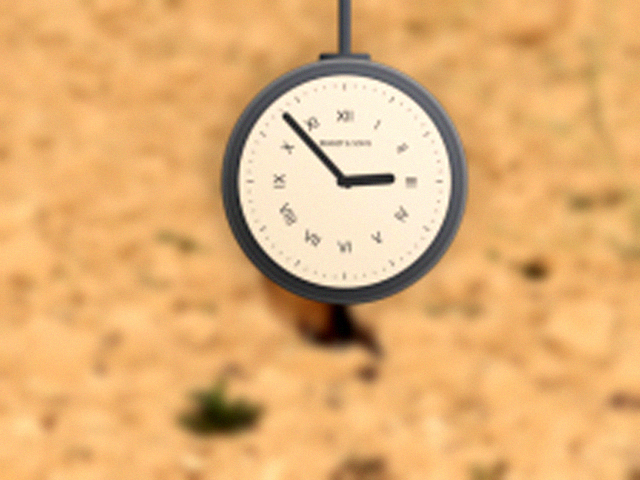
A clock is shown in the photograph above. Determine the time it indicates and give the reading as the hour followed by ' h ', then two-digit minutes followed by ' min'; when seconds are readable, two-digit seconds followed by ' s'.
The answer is 2 h 53 min
